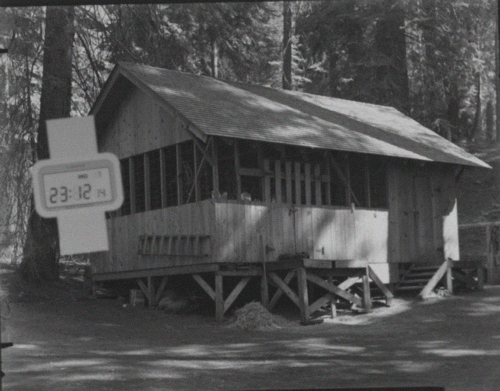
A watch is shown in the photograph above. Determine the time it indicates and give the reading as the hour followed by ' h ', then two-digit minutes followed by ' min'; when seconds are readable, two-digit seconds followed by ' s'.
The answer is 23 h 12 min
